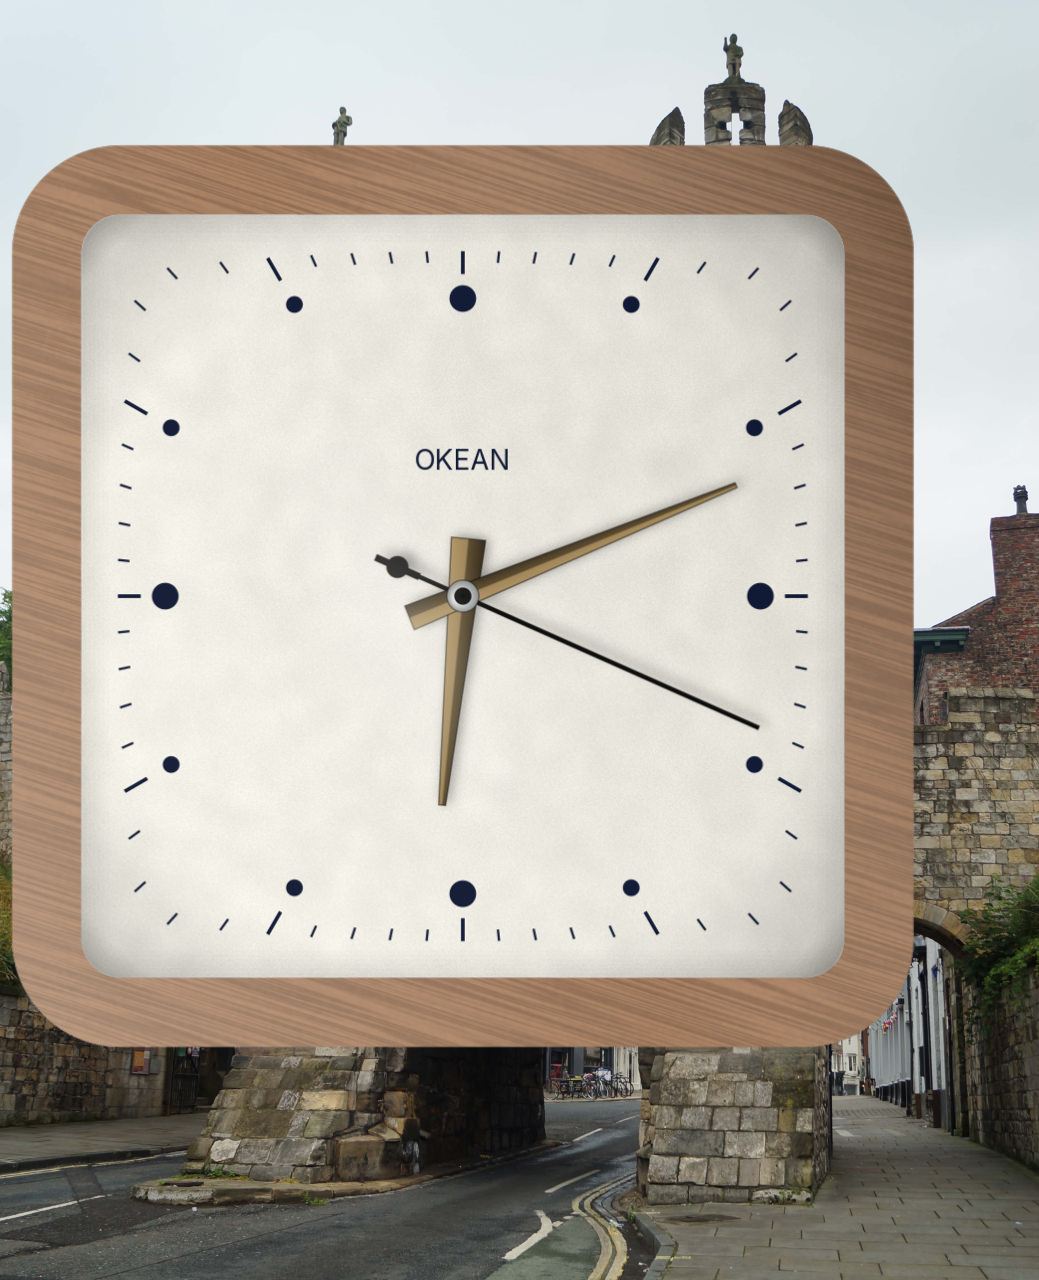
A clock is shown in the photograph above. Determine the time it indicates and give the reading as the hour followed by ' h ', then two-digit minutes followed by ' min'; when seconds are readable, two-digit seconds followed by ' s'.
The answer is 6 h 11 min 19 s
